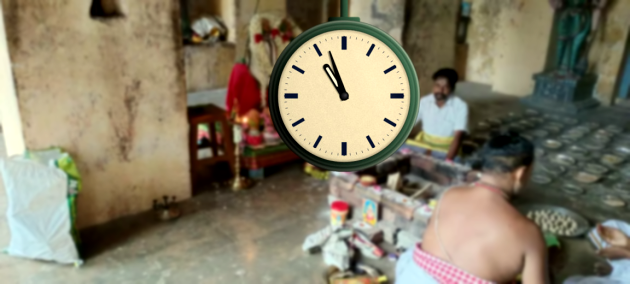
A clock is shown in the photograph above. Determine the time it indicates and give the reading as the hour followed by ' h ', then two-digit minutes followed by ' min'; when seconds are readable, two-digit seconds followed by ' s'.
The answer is 10 h 57 min
